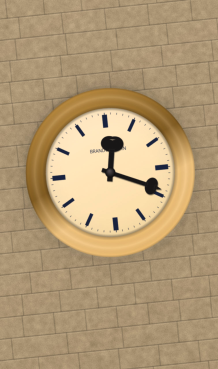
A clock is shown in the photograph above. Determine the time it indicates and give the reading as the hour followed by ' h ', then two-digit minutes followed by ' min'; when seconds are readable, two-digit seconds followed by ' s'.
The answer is 12 h 19 min
